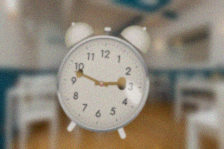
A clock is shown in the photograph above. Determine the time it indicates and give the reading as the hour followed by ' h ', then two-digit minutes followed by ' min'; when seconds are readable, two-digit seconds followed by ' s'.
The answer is 2 h 48 min
